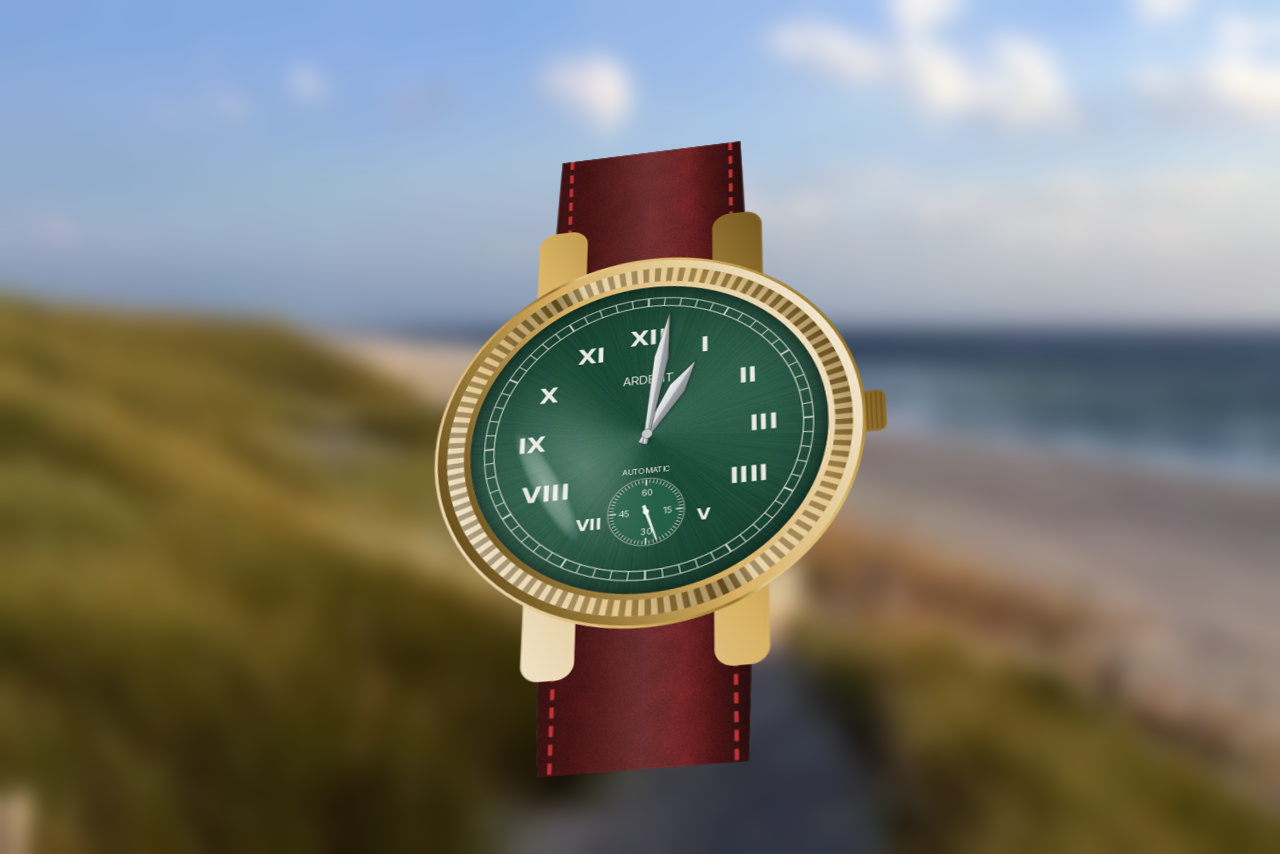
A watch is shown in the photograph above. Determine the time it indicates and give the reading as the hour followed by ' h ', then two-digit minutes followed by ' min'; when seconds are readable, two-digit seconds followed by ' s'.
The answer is 1 h 01 min 27 s
